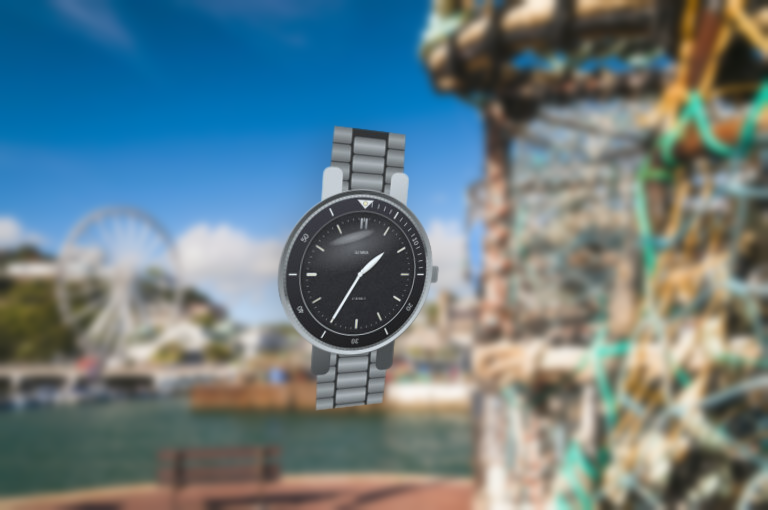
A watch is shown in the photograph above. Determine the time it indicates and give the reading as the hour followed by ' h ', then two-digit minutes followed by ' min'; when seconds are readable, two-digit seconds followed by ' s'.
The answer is 1 h 35 min
